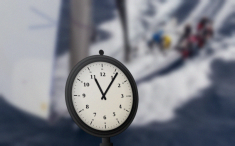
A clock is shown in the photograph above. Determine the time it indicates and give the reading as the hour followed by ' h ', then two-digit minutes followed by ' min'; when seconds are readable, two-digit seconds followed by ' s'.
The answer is 11 h 06 min
